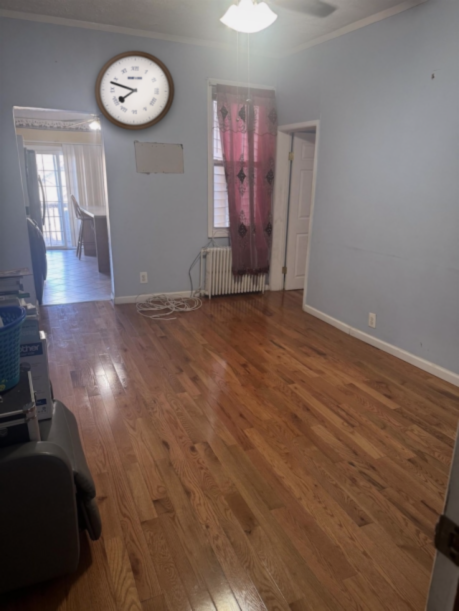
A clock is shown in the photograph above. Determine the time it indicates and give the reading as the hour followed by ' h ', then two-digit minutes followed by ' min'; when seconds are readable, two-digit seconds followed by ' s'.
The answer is 7 h 48 min
